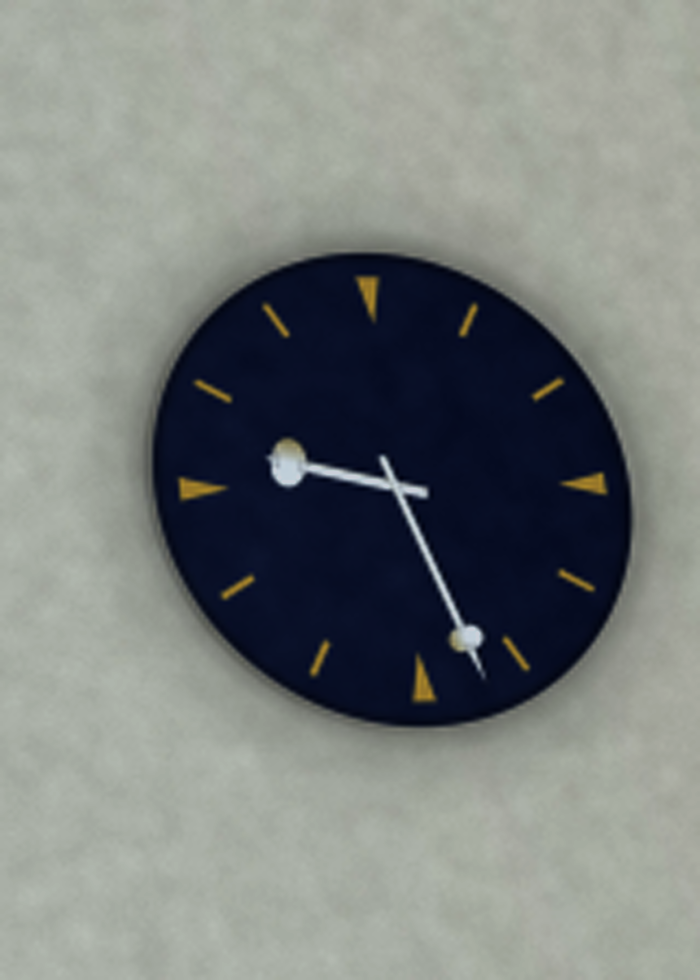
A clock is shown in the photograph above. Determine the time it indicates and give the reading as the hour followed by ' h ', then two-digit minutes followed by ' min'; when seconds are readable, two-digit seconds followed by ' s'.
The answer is 9 h 27 min
